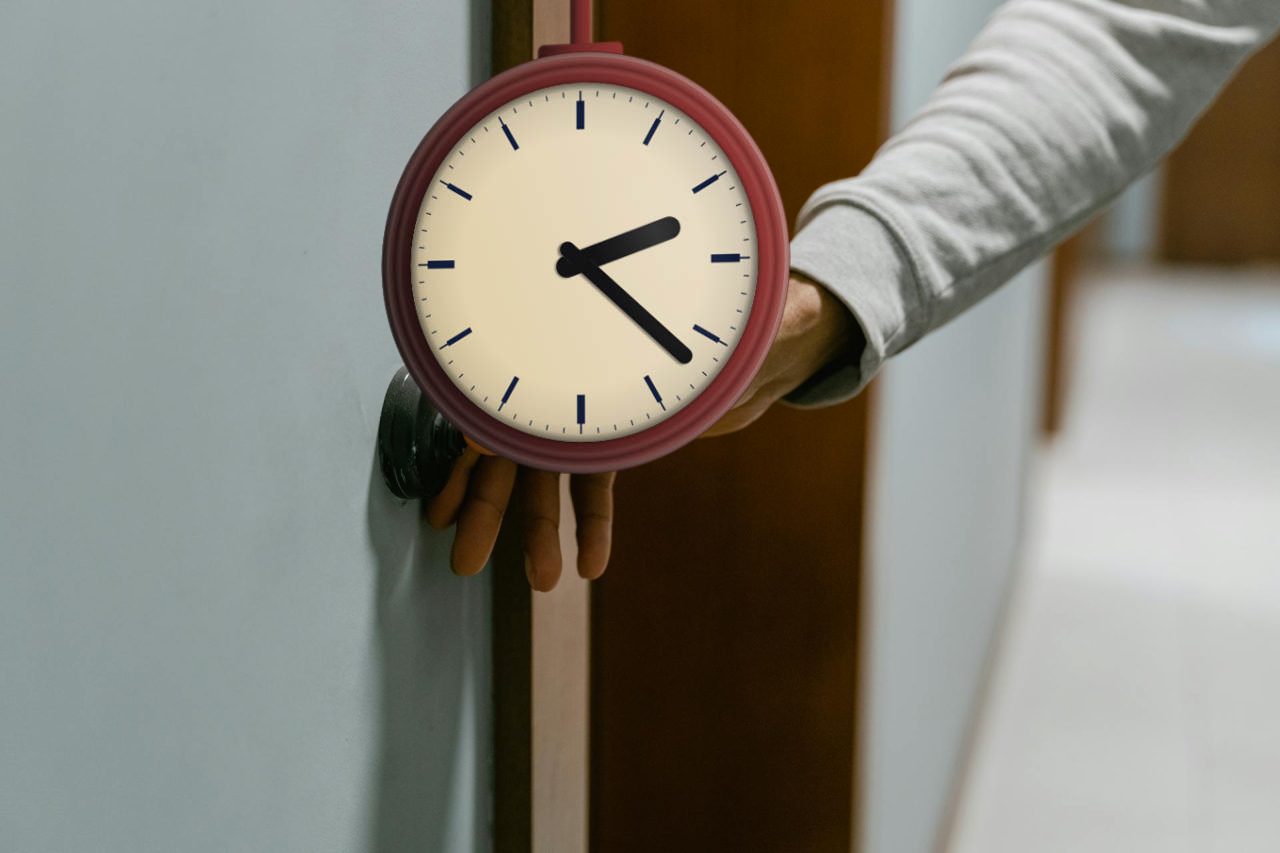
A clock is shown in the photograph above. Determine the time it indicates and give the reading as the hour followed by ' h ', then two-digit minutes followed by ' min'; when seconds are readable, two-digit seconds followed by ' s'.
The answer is 2 h 22 min
